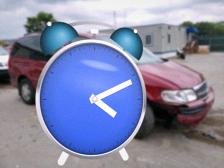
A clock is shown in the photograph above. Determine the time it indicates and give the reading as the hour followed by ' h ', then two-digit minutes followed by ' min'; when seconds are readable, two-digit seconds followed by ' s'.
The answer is 4 h 11 min
